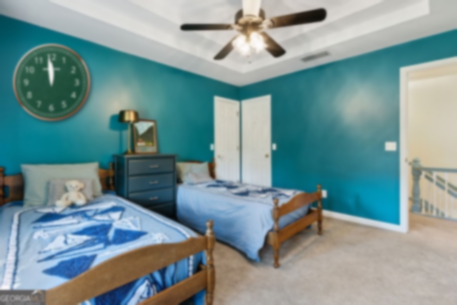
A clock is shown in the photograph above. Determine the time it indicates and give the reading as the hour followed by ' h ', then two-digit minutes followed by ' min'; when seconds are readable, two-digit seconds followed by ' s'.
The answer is 11 h 59 min
